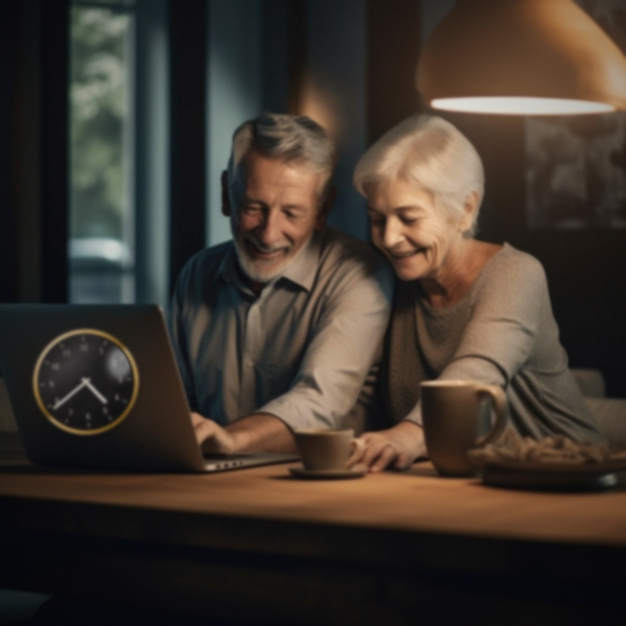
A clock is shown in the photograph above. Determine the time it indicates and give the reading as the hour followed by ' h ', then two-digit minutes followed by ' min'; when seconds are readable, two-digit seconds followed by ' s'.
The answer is 4 h 39 min
